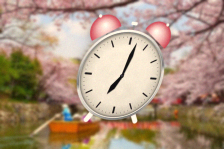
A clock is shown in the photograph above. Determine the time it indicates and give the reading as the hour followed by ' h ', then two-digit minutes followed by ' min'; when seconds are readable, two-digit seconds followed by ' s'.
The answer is 7 h 02 min
